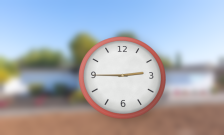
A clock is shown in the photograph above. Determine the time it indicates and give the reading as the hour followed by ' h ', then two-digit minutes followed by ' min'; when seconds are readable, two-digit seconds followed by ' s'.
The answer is 2 h 45 min
